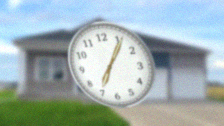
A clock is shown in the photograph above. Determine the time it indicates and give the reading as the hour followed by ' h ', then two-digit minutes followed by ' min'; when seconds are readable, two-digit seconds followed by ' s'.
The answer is 7 h 06 min
